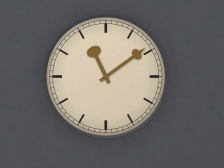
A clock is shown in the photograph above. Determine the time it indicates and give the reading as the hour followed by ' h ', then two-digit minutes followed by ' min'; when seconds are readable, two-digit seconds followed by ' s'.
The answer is 11 h 09 min
